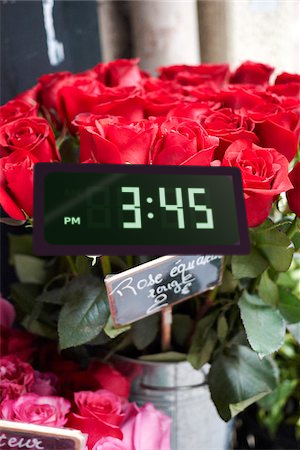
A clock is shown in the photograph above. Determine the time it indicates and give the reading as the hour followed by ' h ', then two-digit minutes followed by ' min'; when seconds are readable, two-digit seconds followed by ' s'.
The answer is 3 h 45 min
